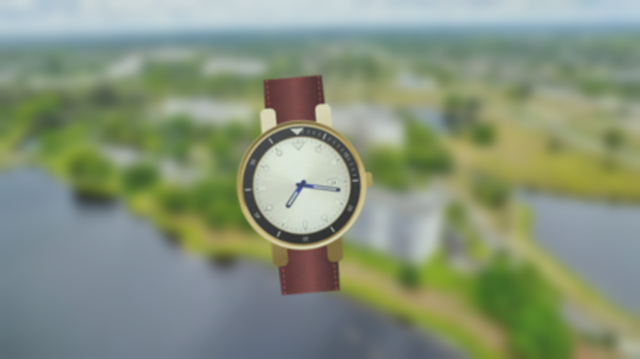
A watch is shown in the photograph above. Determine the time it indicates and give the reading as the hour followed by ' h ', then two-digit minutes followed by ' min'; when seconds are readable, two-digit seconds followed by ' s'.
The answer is 7 h 17 min
